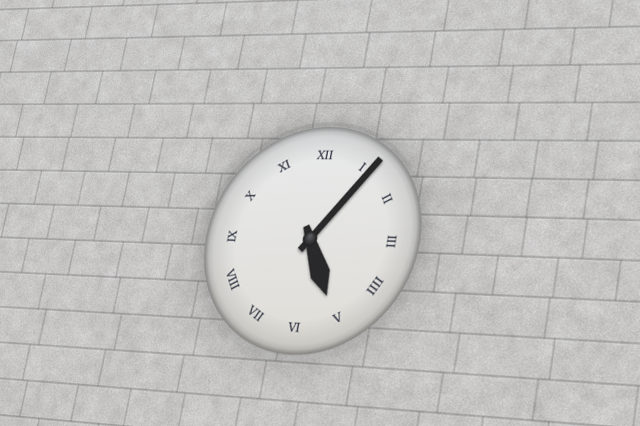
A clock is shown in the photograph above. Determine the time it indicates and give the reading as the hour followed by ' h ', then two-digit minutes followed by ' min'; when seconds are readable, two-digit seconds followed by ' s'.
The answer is 5 h 06 min
